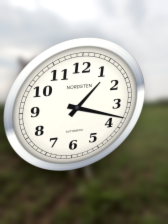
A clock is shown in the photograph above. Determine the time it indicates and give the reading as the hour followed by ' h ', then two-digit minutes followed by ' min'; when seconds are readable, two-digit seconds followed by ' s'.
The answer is 1 h 18 min
